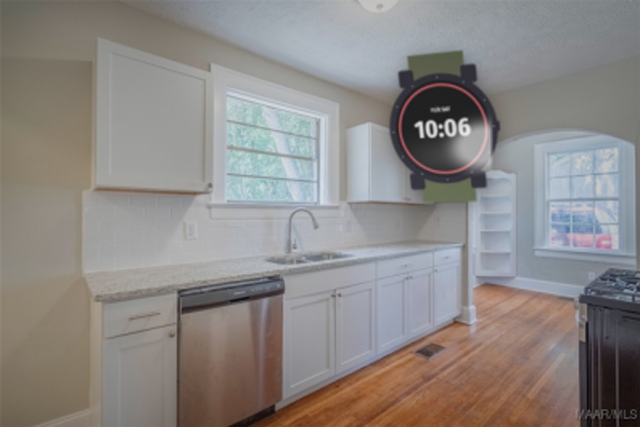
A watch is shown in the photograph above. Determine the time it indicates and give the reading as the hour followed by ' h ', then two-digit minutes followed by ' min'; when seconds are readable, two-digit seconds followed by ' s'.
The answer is 10 h 06 min
